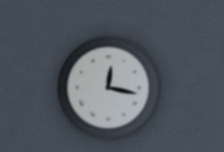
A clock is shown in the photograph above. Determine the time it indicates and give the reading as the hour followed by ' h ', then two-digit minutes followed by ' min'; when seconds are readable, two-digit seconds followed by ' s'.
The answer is 12 h 17 min
